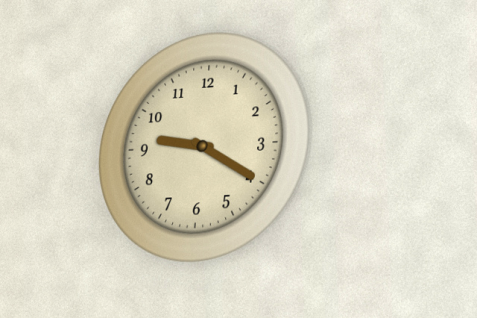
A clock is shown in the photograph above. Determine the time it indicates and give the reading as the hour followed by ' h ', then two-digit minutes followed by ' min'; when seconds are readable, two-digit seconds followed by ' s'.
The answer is 9 h 20 min
